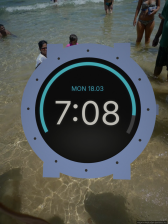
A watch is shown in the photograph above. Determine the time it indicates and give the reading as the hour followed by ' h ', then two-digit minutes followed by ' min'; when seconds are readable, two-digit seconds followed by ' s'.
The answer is 7 h 08 min
